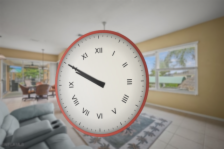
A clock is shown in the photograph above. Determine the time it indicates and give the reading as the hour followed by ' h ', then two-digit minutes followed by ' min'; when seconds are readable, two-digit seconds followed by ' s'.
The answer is 9 h 50 min
